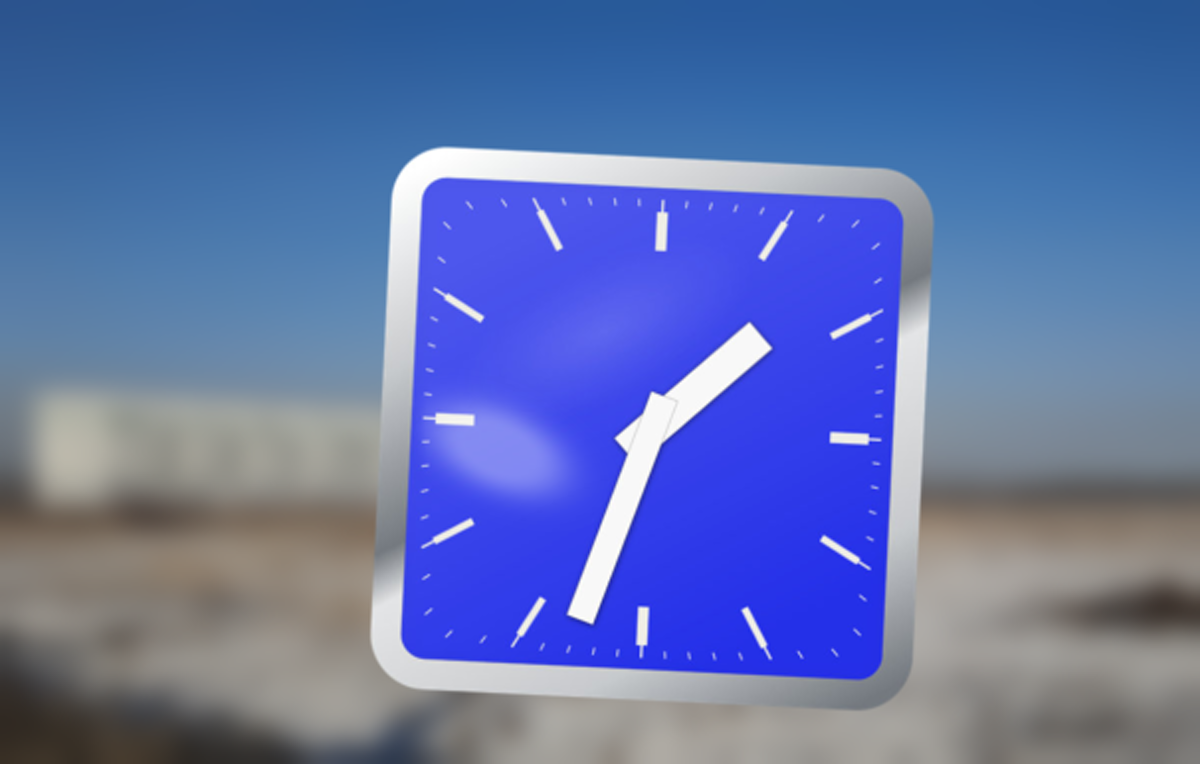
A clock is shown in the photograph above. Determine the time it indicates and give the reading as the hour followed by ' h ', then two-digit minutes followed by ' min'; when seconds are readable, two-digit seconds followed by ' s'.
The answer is 1 h 33 min
